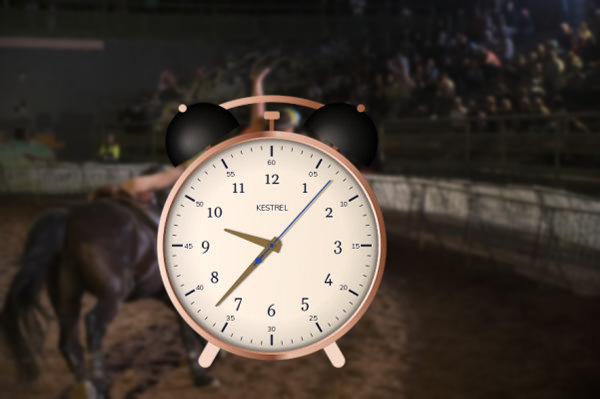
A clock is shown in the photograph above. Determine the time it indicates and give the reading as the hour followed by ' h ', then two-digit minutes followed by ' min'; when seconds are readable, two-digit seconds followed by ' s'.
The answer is 9 h 37 min 07 s
